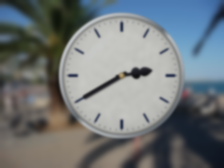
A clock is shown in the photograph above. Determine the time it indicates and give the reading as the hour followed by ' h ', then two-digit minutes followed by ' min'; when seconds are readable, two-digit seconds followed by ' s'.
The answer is 2 h 40 min
